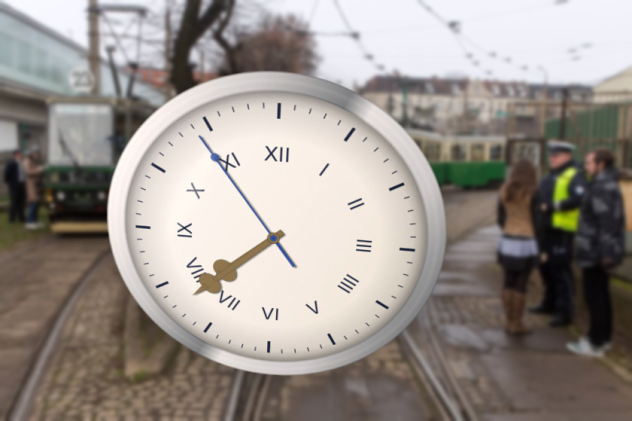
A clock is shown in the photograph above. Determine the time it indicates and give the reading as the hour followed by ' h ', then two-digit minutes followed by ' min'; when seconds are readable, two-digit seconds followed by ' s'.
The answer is 7 h 37 min 54 s
